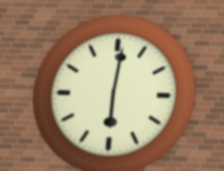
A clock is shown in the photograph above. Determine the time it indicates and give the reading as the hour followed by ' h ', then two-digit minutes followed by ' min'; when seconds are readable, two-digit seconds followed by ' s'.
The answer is 6 h 01 min
